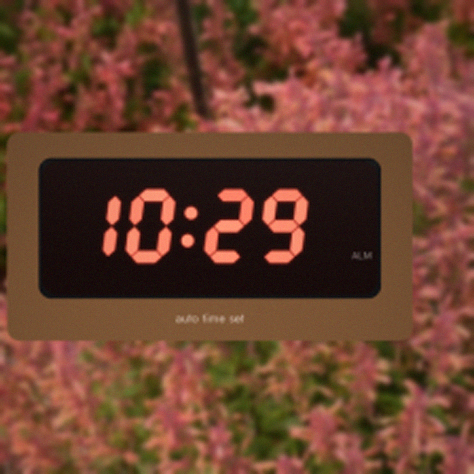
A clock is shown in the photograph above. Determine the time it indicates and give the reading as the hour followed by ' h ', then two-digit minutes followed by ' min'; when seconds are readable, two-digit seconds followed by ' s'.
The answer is 10 h 29 min
